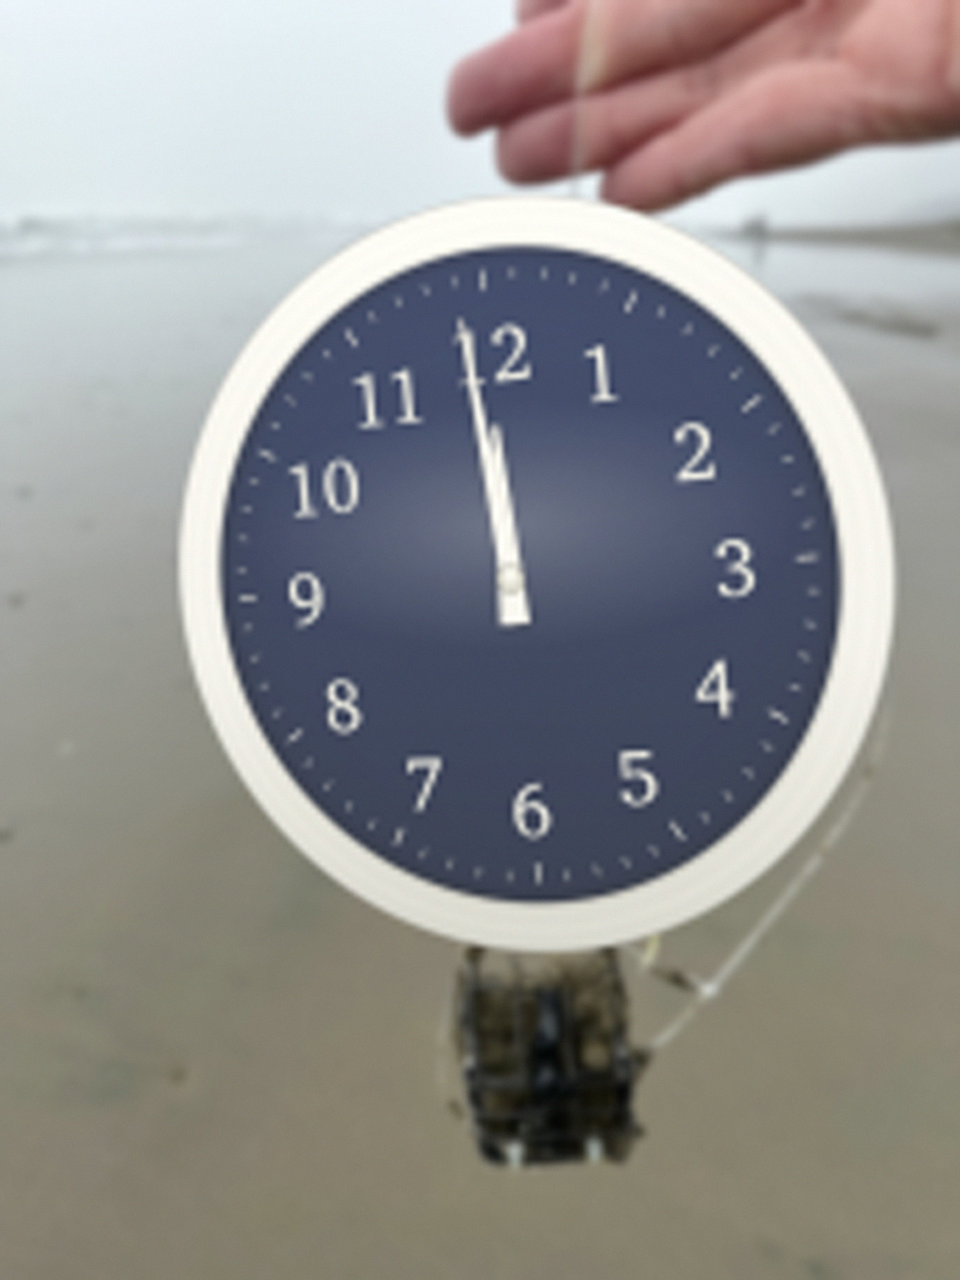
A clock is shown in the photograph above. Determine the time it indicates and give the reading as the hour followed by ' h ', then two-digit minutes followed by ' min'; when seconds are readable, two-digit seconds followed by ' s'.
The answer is 11 h 59 min
